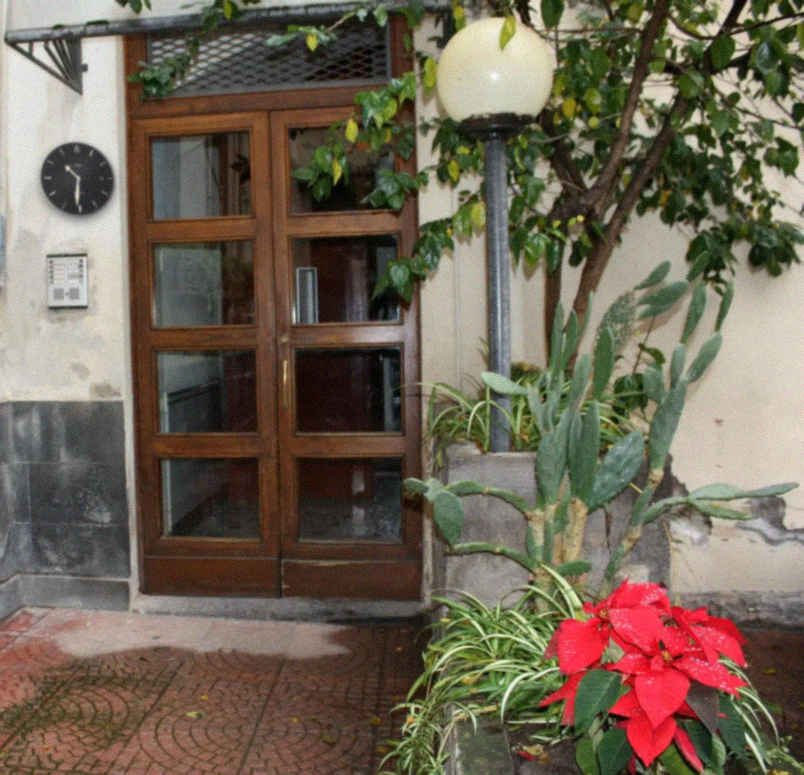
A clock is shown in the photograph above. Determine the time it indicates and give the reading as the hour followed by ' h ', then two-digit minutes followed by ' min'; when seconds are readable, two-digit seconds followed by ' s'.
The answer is 10 h 31 min
